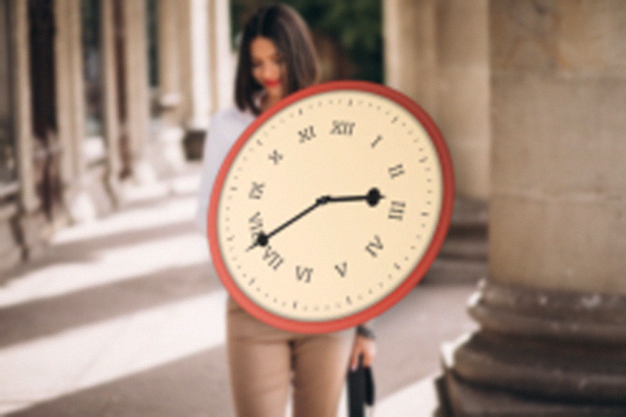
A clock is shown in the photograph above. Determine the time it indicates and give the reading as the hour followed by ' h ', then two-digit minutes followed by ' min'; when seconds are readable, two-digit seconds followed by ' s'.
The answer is 2 h 38 min
